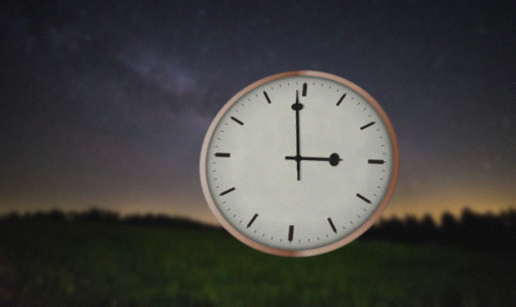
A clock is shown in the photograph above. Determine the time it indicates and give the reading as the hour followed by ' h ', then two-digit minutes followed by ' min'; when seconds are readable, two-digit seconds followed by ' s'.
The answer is 2 h 58 min 59 s
